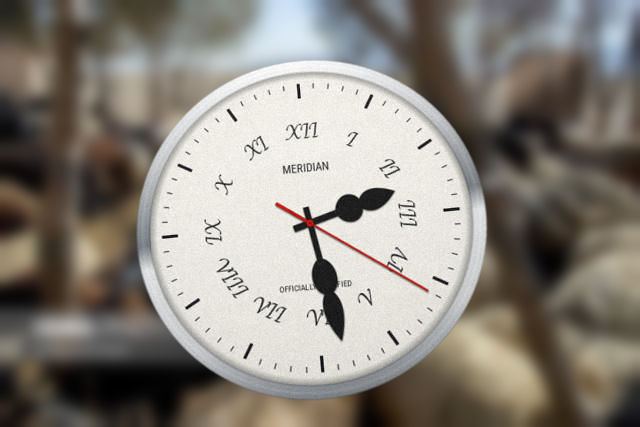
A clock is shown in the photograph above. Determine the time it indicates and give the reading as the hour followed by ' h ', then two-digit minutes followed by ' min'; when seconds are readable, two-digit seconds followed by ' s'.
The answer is 2 h 28 min 21 s
